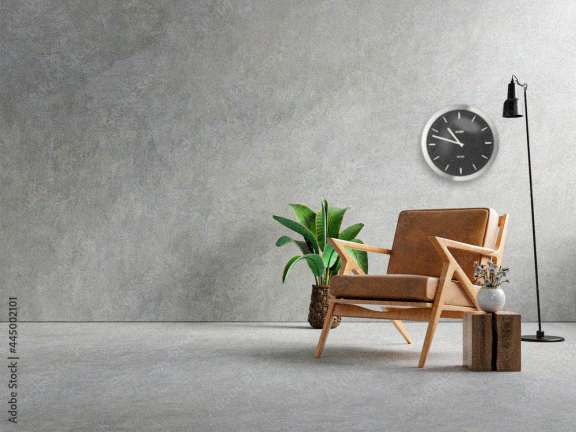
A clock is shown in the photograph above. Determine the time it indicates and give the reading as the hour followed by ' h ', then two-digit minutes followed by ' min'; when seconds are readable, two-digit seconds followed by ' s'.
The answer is 10 h 48 min
